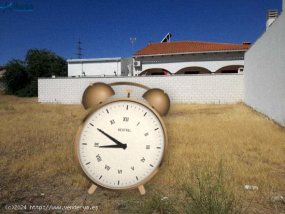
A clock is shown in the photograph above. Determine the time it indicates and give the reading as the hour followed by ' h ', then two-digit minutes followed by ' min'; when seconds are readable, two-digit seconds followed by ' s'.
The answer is 8 h 50 min
